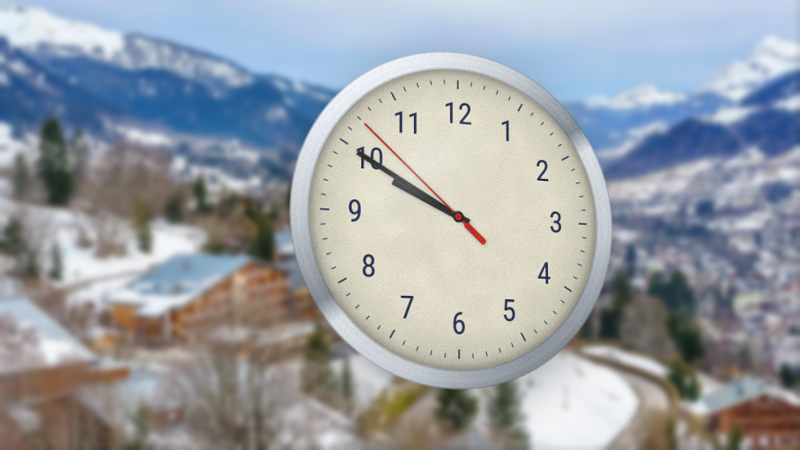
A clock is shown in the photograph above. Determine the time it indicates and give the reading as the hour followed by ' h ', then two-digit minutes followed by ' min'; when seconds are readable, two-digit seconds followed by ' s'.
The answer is 9 h 49 min 52 s
